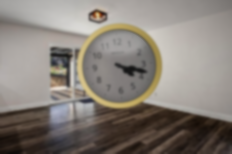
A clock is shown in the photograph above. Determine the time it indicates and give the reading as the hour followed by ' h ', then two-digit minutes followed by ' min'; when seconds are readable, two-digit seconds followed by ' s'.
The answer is 4 h 18 min
